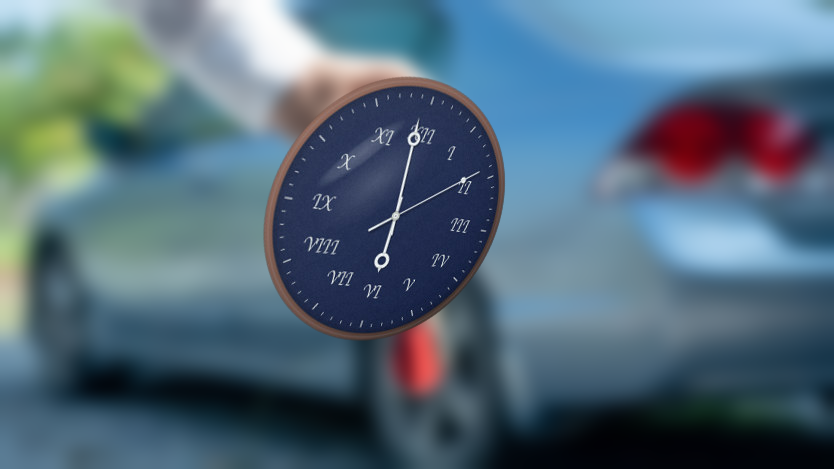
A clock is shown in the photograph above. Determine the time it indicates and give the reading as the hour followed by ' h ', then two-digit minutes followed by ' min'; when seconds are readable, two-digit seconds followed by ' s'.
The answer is 5 h 59 min 09 s
